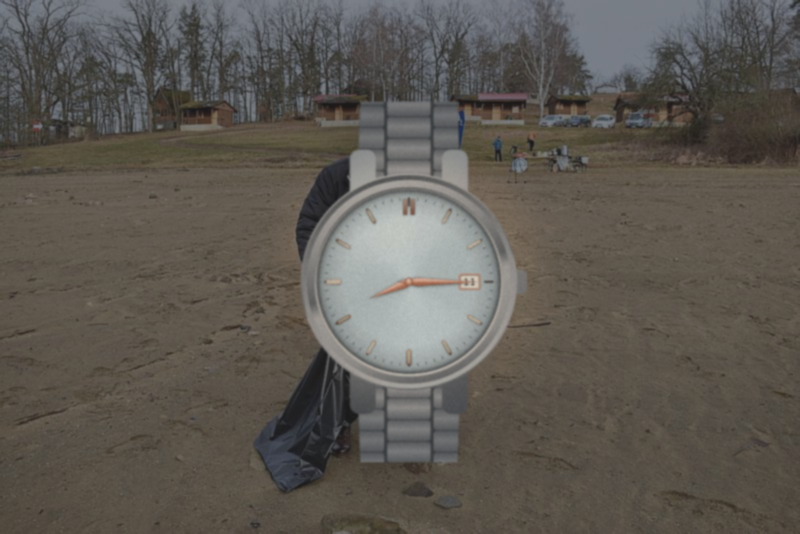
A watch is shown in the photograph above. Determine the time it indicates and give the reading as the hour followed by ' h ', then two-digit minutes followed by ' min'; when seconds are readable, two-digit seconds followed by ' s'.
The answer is 8 h 15 min
